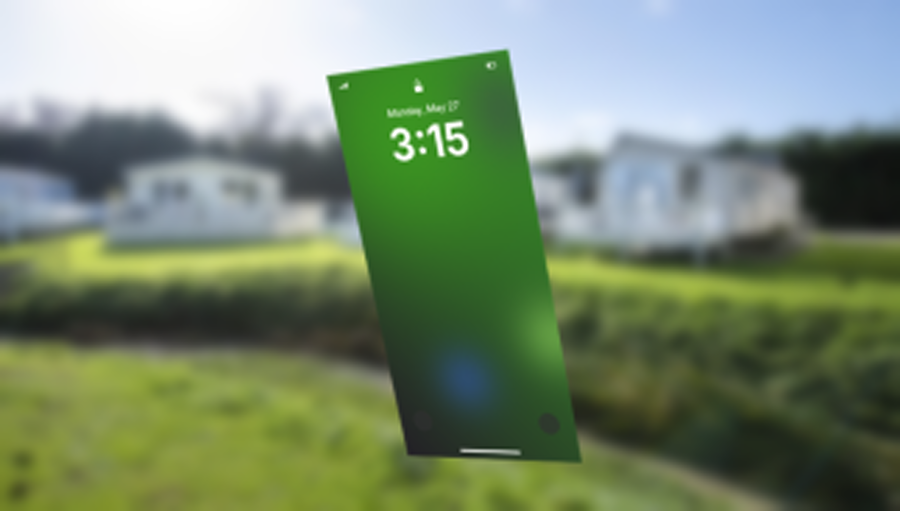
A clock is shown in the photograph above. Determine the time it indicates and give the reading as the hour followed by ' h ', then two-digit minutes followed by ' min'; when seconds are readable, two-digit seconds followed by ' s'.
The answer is 3 h 15 min
